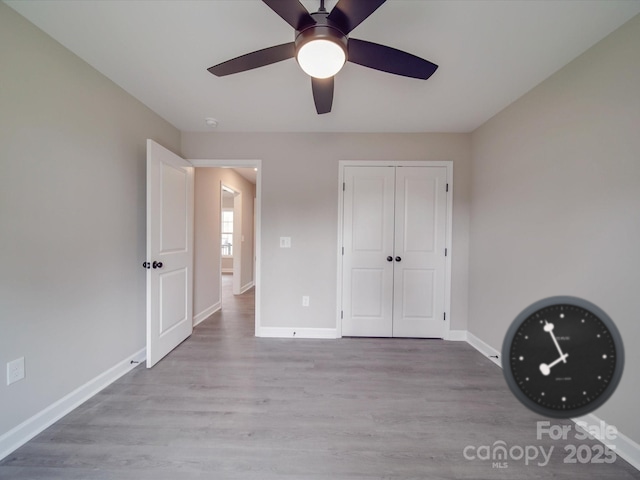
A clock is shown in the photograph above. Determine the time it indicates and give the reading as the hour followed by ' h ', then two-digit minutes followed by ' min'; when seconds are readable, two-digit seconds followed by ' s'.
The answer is 7 h 56 min
